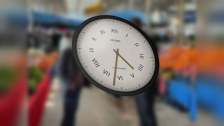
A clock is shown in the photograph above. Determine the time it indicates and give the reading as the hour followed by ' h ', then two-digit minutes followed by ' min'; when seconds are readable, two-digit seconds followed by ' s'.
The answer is 4 h 32 min
